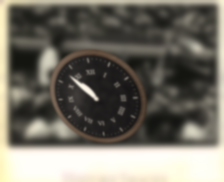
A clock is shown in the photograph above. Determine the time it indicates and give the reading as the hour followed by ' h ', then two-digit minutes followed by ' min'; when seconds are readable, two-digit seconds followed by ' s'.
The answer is 10 h 53 min
